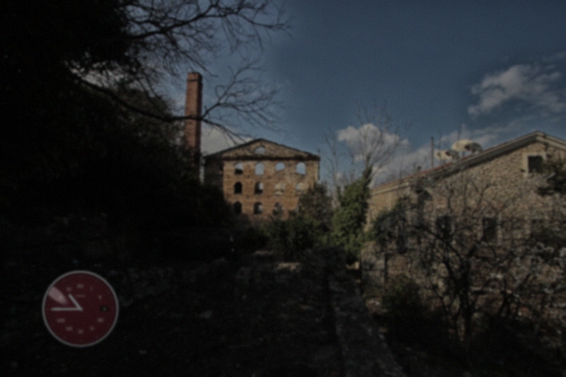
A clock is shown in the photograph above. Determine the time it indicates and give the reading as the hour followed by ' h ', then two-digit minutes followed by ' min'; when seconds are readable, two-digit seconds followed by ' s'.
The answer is 10 h 45 min
